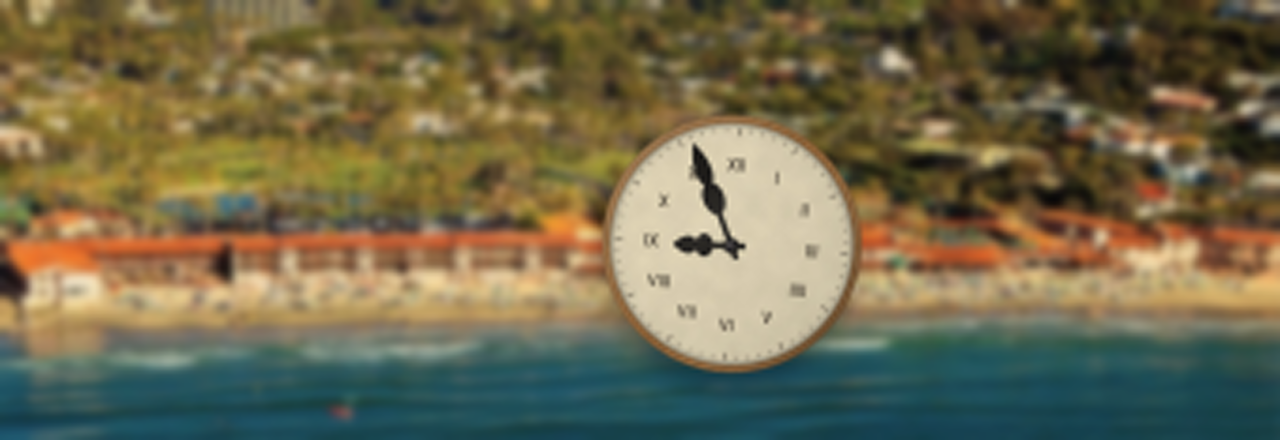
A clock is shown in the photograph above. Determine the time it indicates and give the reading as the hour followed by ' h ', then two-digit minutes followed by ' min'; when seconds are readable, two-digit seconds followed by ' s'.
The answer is 8 h 56 min
